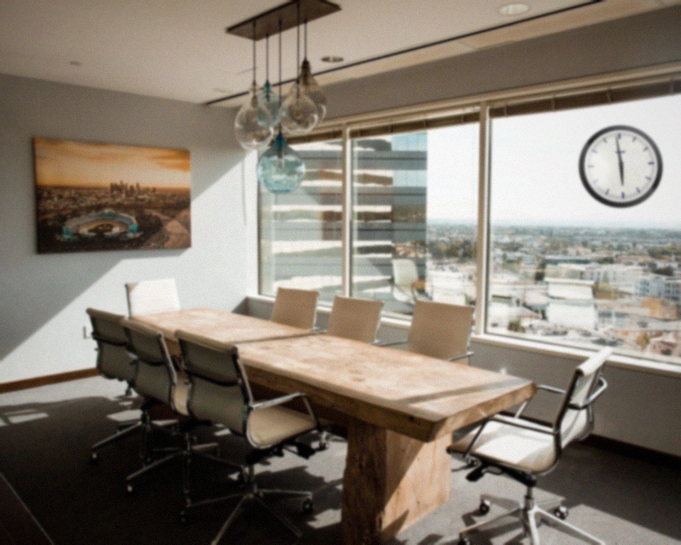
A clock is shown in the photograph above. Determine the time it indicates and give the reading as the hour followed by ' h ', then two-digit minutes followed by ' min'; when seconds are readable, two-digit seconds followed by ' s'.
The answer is 5 h 59 min
